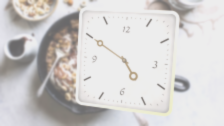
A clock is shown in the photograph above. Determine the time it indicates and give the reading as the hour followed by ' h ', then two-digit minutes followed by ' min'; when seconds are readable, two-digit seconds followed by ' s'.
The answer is 4 h 50 min
